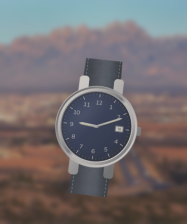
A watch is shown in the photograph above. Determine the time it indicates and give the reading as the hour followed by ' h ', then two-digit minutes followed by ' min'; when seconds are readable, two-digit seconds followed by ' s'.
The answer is 9 h 11 min
